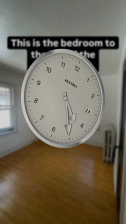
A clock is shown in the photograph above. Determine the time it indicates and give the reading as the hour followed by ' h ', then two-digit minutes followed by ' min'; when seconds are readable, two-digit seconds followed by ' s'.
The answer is 4 h 25 min
